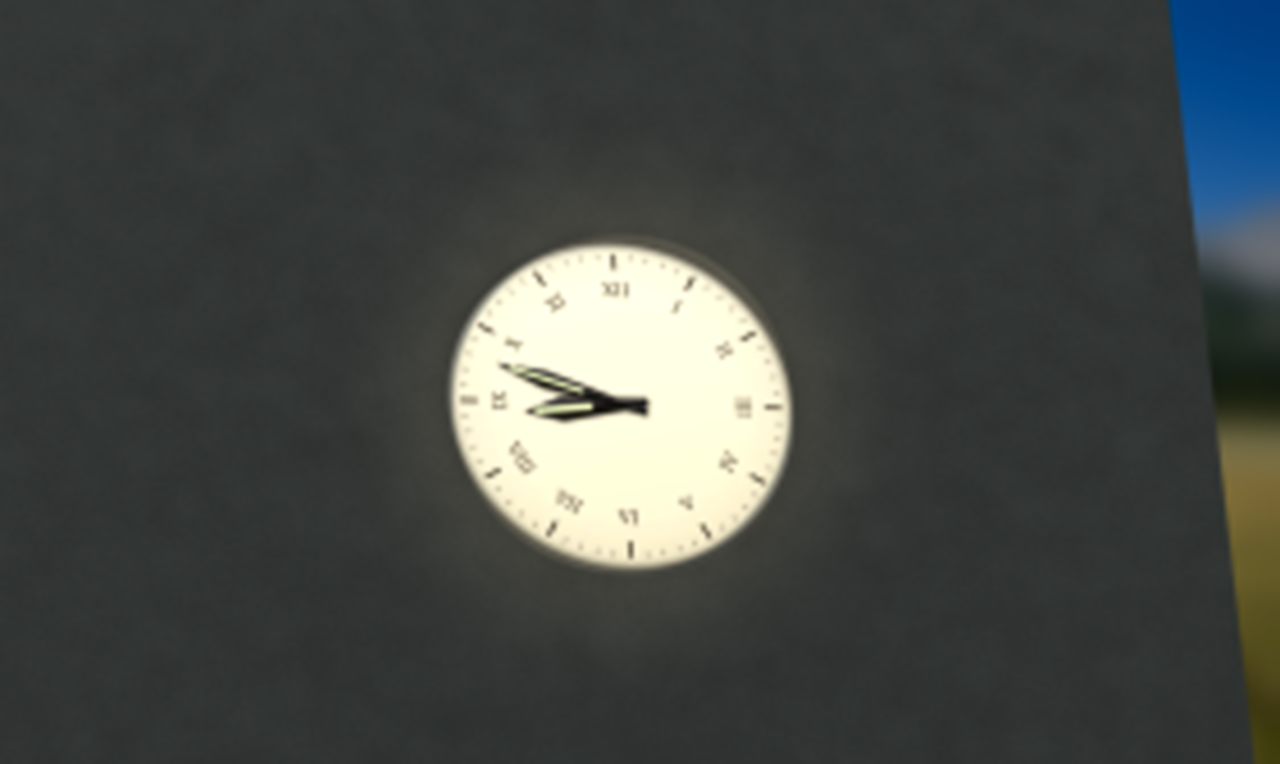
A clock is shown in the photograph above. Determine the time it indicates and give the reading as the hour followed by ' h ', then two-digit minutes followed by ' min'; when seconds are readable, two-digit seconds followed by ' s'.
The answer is 8 h 48 min
